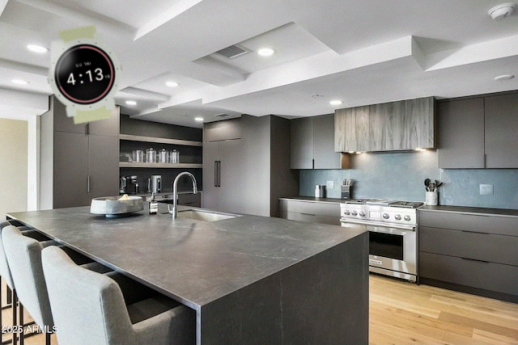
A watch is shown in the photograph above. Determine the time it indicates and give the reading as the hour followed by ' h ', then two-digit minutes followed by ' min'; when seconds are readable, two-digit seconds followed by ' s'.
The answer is 4 h 13 min
